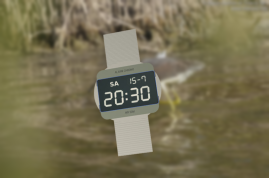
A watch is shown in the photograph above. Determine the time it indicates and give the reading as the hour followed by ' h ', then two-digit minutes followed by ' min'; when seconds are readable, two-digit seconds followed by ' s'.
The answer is 20 h 30 min
